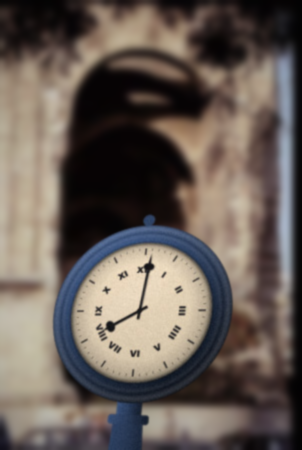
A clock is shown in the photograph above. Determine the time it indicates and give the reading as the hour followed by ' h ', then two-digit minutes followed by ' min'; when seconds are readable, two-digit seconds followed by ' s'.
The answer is 8 h 01 min
